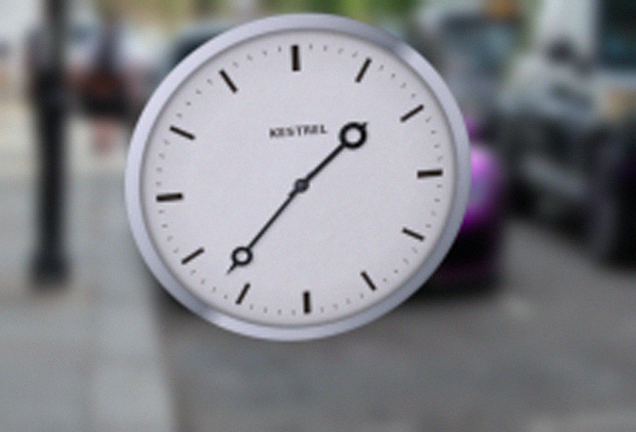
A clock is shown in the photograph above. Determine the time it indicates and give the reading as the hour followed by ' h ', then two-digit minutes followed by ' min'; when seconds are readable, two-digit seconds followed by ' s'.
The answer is 1 h 37 min
